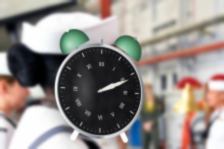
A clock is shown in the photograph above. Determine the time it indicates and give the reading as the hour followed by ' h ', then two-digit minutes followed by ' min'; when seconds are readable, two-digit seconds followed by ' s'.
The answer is 2 h 11 min
